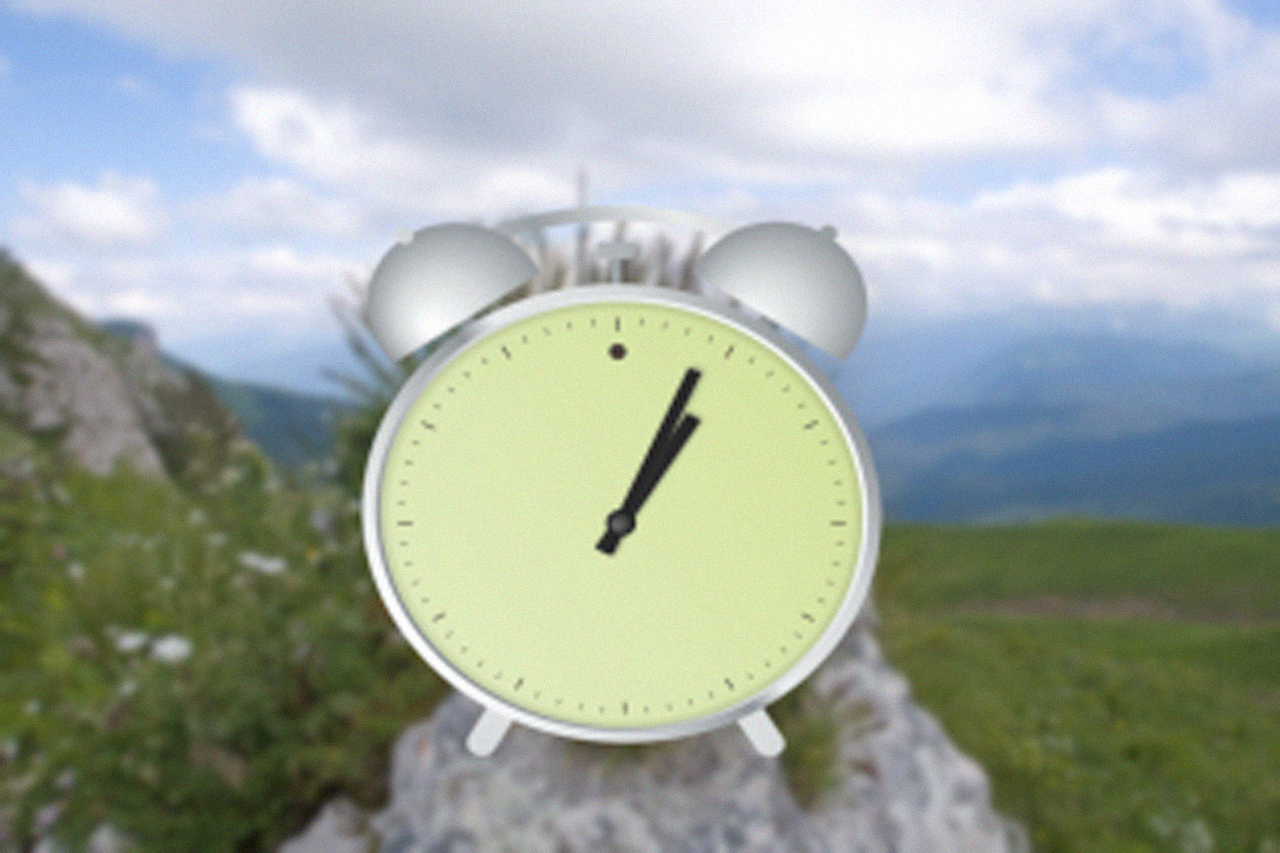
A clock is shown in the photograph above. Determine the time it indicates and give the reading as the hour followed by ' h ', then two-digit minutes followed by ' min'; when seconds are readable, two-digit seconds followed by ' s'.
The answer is 1 h 04 min
